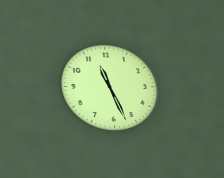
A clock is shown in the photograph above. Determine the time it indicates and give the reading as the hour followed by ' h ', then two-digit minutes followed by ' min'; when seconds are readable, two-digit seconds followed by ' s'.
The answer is 11 h 27 min
